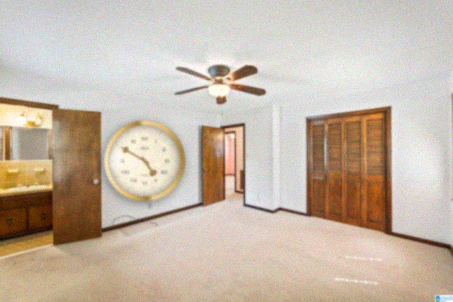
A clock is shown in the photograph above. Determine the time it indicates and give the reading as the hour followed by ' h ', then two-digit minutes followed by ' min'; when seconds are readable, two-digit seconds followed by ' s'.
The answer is 4 h 50 min
